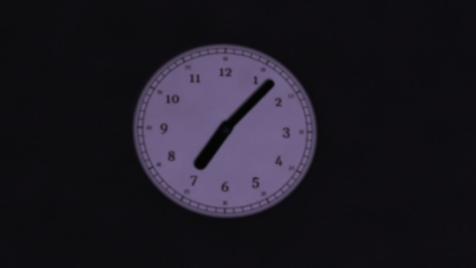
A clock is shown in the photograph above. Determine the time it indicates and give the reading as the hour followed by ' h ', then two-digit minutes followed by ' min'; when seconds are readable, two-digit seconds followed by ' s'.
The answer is 7 h 07 min
